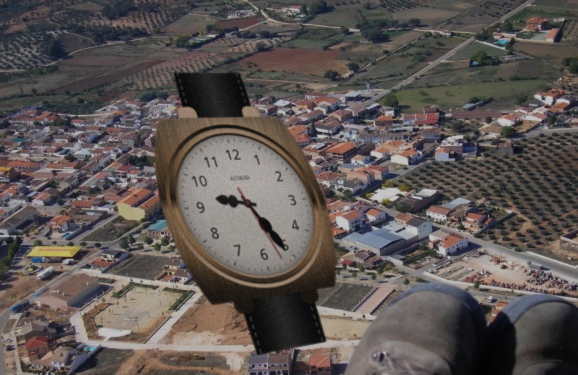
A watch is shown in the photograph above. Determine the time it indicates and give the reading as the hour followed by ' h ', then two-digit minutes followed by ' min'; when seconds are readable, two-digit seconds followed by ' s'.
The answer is 9 h 25 min 27 s
